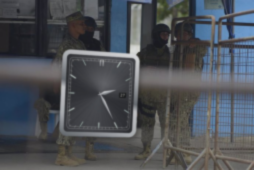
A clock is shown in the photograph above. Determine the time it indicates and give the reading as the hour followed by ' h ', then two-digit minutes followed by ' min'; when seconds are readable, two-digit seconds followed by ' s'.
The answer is 2 h 25 min
